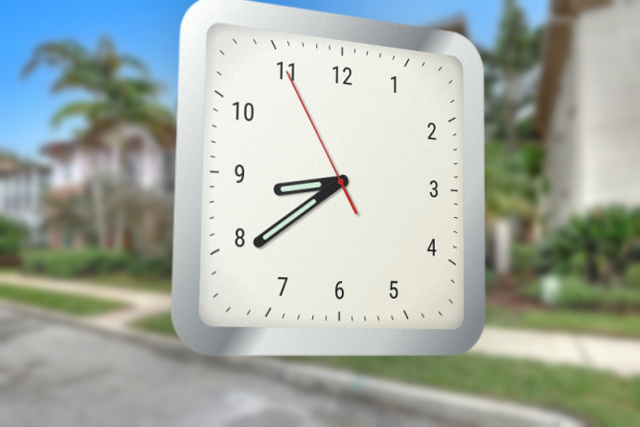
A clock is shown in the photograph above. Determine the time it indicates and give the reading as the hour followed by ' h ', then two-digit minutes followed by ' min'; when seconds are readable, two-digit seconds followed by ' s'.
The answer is 8 h 38 min 55 s
